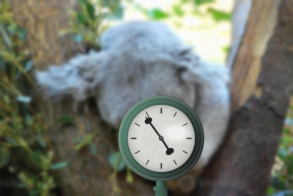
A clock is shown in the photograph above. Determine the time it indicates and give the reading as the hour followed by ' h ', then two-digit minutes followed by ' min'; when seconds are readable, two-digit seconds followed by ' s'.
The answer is 4 h 54 min
